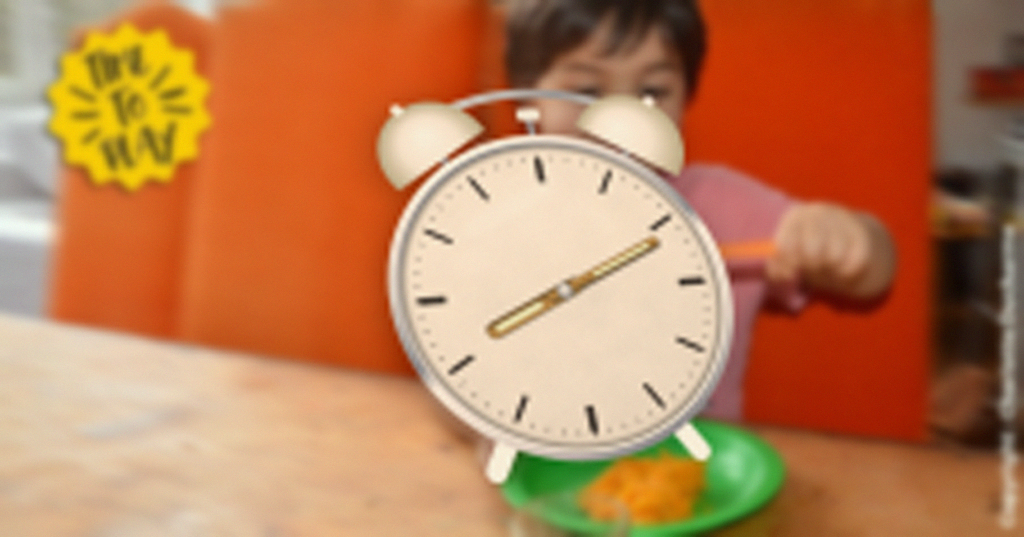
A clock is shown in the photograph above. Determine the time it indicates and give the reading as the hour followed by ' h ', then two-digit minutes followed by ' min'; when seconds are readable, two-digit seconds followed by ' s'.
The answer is 8 h 11 min
